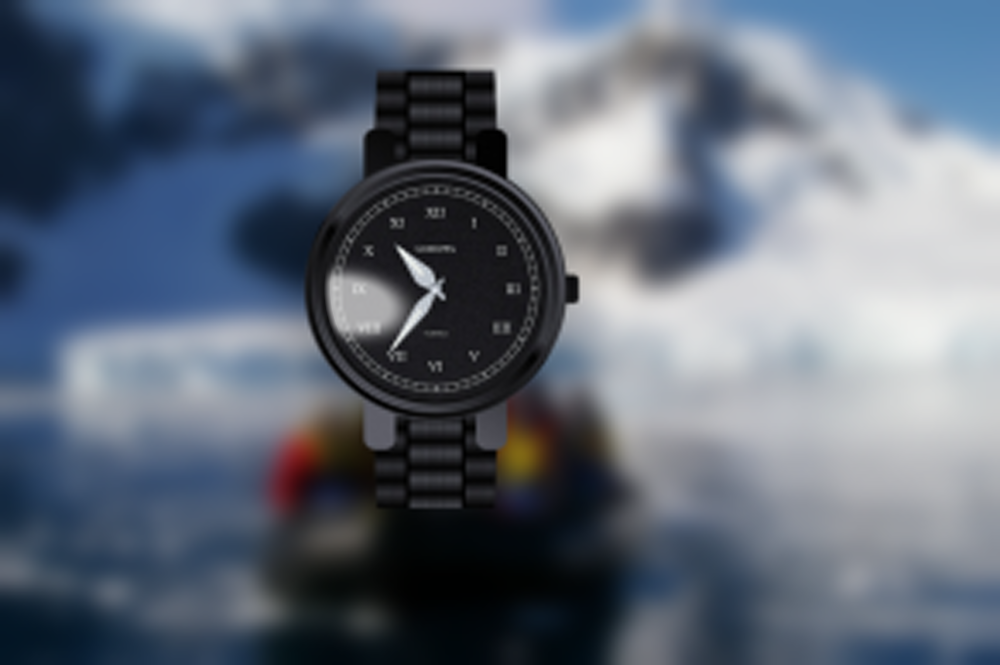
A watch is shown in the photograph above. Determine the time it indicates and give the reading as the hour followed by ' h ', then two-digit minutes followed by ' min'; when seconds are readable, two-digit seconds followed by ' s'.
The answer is 10 h 36 min
